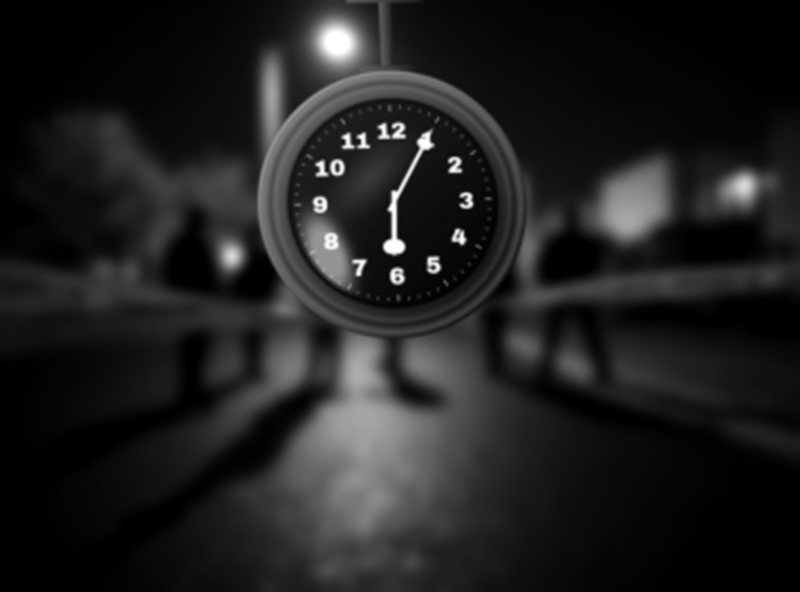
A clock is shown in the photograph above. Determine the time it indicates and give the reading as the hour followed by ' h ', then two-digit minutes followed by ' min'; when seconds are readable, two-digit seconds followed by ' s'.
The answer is 6 h 05 min
